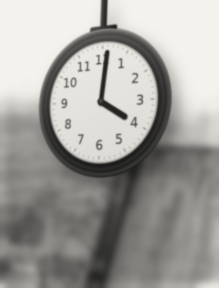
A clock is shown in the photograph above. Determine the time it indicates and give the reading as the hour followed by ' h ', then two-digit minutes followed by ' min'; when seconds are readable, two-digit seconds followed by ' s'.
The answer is 4 h 01 min
